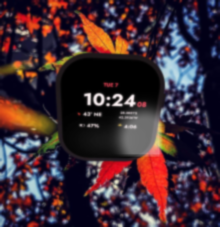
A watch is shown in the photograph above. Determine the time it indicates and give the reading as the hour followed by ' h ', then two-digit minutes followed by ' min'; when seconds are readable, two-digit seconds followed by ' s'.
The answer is 10 h 24 min
